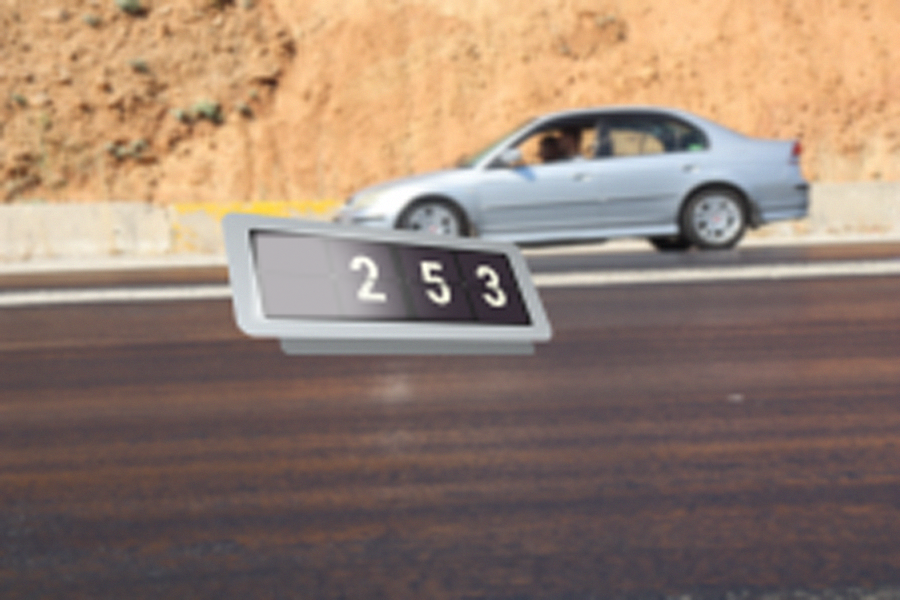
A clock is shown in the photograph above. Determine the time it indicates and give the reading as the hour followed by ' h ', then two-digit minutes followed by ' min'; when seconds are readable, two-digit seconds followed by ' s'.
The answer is 2 h 53 min
